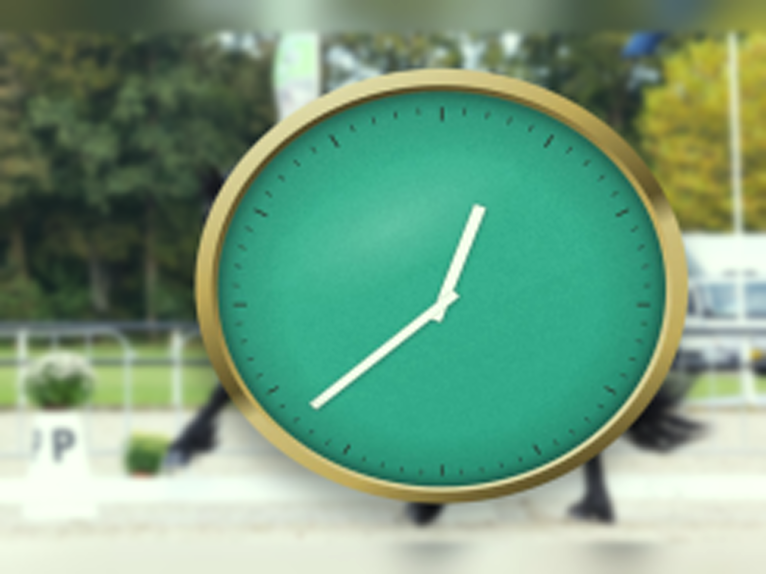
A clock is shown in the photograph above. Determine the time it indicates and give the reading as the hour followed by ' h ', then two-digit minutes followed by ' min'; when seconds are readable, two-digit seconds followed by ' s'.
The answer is 12 h 38 min
